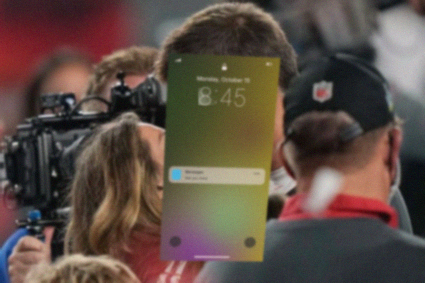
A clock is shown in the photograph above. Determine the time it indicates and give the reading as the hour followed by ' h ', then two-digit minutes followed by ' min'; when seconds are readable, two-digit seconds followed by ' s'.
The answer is 8 h 45 min
